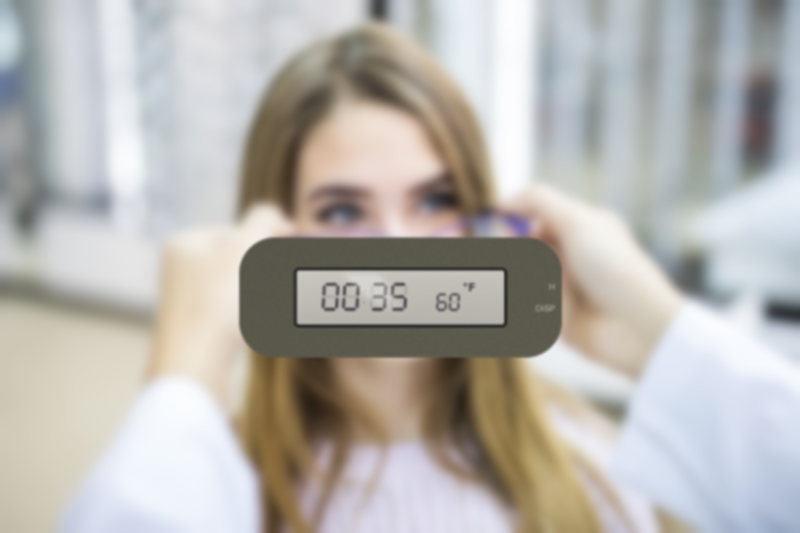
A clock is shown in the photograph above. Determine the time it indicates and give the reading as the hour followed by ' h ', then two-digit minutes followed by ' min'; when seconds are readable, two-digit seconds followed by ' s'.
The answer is 0 h 35 min
